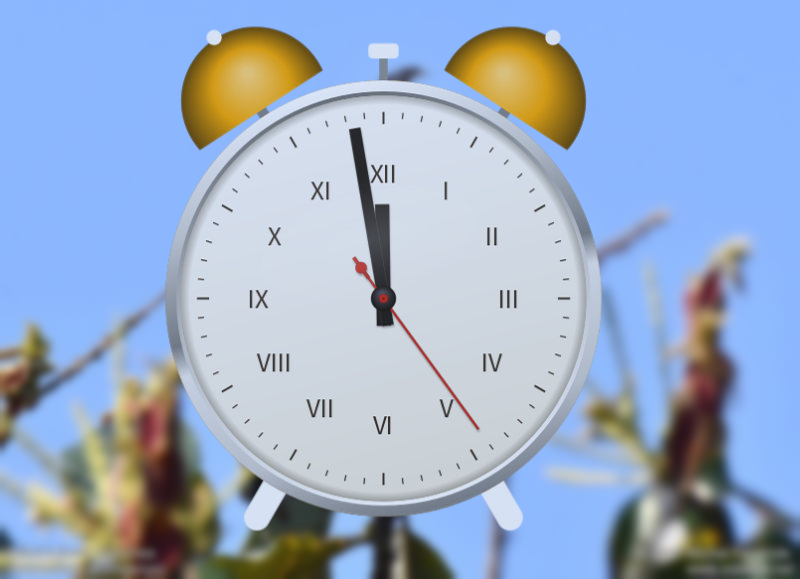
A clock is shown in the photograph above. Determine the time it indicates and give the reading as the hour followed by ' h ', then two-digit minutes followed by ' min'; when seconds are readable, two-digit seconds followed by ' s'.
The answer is 11 h 58 min 24 s
